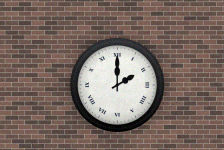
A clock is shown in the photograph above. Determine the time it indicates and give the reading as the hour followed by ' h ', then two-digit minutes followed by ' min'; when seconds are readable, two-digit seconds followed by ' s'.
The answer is 2 h 00 min
